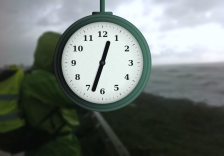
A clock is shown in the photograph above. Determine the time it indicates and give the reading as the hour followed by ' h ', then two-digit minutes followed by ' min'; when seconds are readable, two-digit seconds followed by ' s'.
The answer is 12 h 33 min
